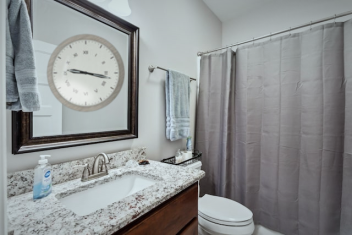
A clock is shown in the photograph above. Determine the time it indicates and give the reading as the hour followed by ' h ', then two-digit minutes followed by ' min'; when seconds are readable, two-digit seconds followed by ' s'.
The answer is 9 h 17 min
